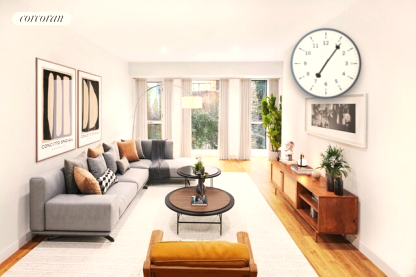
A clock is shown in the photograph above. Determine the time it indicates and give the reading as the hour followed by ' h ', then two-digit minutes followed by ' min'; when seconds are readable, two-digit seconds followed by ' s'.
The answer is 7 h 06 min
